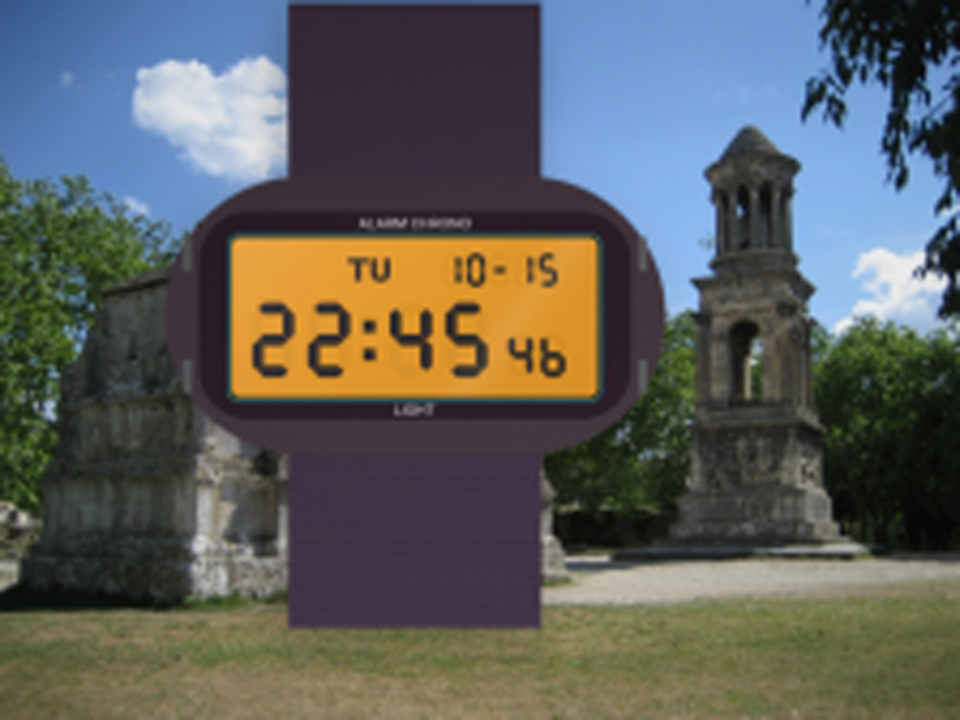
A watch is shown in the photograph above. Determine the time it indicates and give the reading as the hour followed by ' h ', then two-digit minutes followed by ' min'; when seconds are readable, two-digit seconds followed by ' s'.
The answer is 22 h 45 min 46 s
